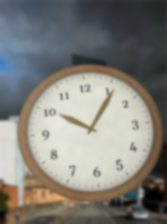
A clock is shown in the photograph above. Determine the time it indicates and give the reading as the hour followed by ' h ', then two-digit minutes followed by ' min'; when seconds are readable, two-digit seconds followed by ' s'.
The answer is 10 h 06 min
